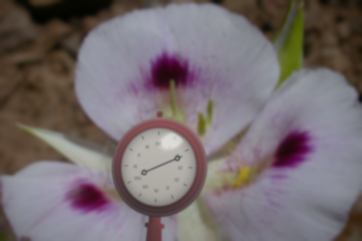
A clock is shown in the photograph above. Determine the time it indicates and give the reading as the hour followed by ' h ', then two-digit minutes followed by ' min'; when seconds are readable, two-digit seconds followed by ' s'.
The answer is 8 h 11 min
